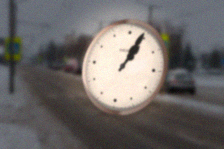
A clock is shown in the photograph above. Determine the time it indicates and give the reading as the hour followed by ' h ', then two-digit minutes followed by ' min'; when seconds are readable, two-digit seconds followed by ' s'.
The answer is 1 h 04 min
